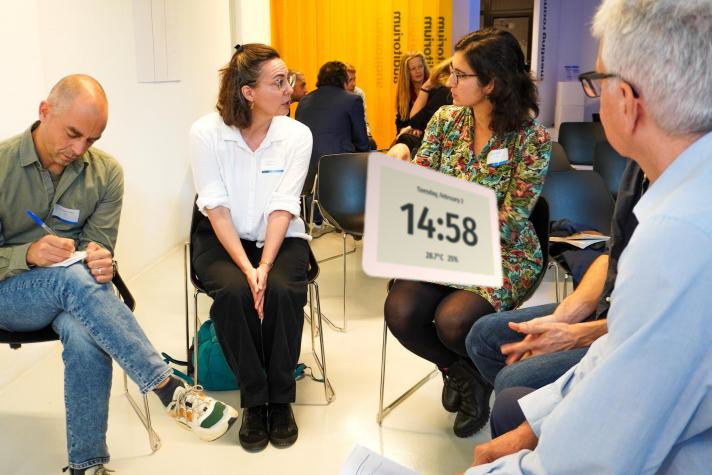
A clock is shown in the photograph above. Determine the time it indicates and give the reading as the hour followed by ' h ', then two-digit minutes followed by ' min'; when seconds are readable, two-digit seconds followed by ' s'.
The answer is 14 h 58 min
